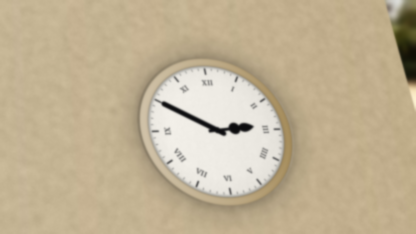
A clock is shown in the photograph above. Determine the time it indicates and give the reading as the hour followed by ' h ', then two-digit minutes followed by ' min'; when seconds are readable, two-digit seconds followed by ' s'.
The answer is 2 h 50 min
